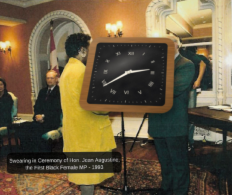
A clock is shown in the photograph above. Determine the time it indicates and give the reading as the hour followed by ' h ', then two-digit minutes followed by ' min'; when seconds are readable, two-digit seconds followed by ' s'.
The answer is 2 h 39 min
